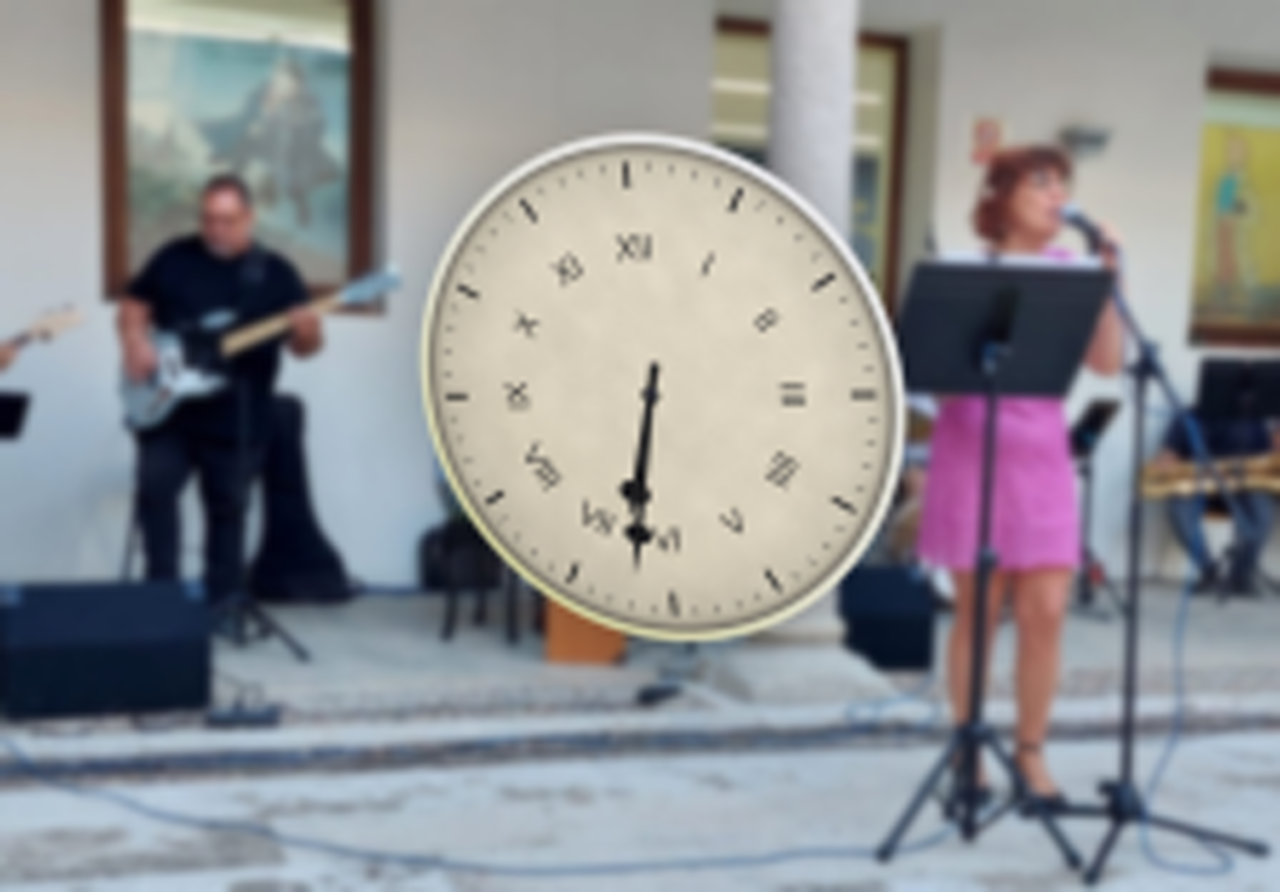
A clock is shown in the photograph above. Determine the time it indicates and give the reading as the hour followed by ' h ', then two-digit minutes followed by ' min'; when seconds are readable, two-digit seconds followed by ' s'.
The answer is 6 h 32 min
